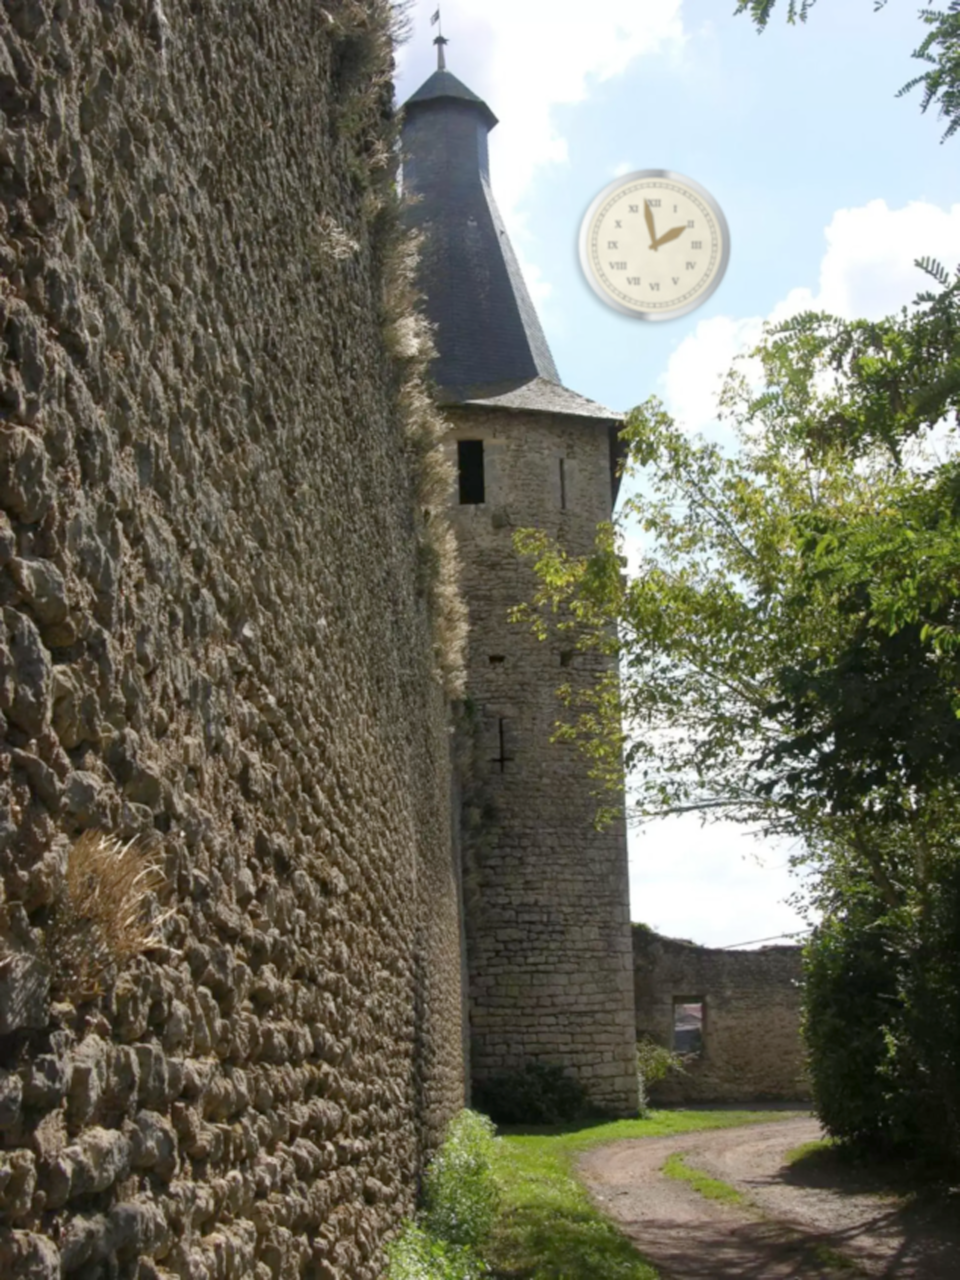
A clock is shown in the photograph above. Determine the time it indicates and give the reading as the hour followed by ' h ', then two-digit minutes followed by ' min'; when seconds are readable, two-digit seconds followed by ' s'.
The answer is 1 h 58 min
